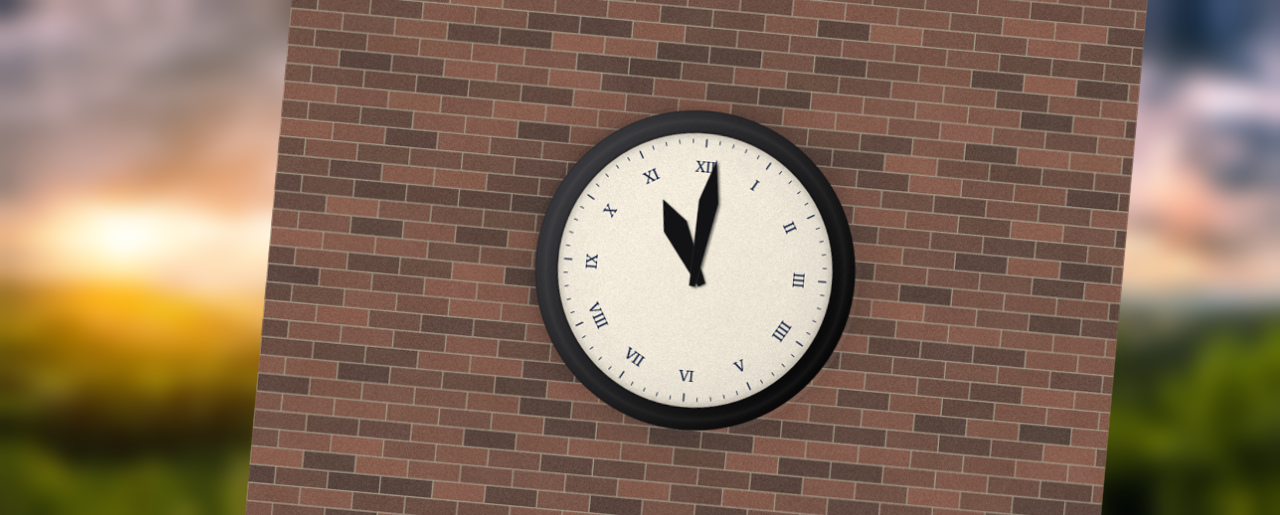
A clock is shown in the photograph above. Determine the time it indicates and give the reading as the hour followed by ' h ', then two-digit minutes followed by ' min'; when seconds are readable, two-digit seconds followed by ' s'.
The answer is 11 h 01 min
